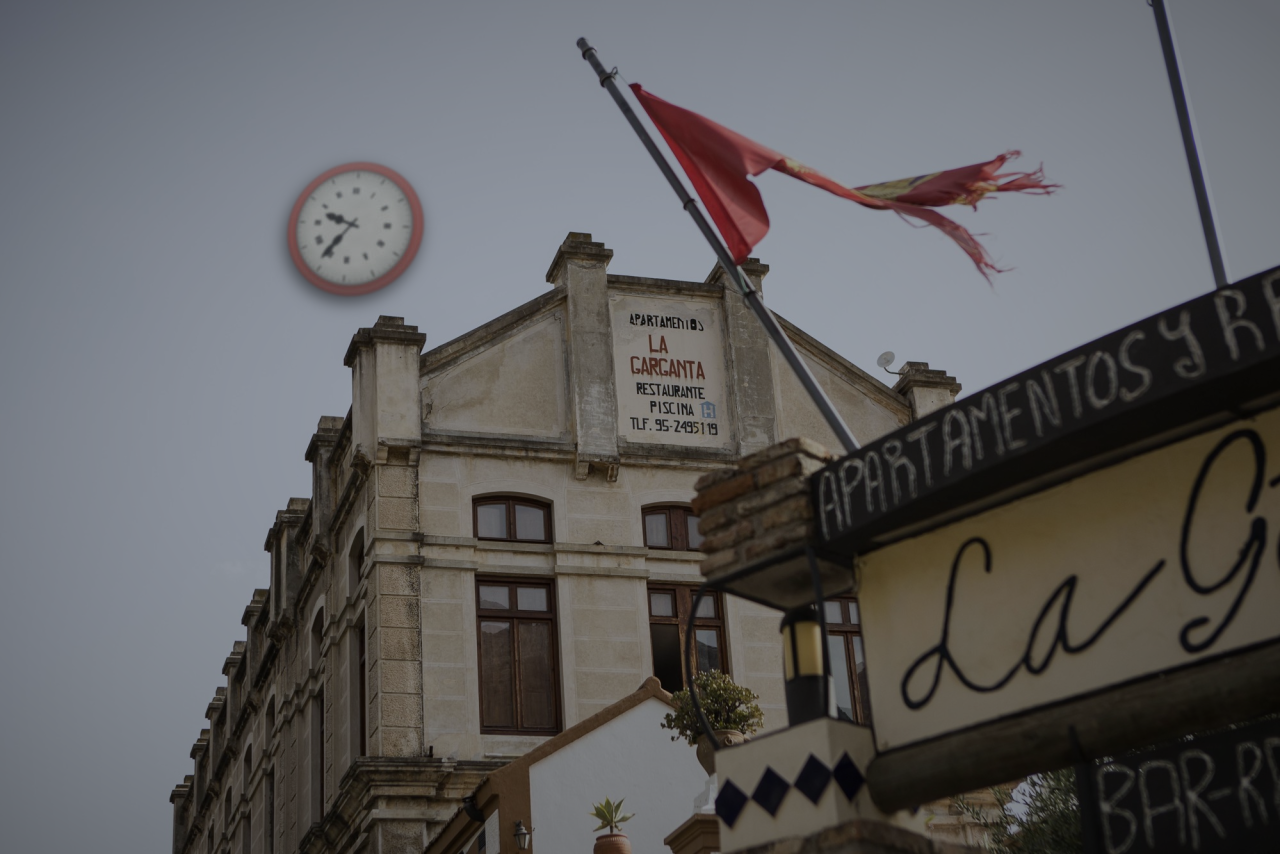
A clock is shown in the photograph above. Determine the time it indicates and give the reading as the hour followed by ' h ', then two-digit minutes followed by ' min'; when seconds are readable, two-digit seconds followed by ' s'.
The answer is 9 h 36 min
